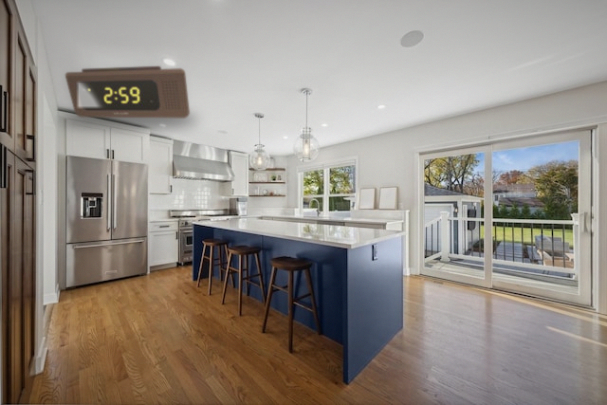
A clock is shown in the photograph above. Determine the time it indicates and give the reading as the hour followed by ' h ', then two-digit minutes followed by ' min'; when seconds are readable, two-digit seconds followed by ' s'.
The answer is 2 h 59 min
